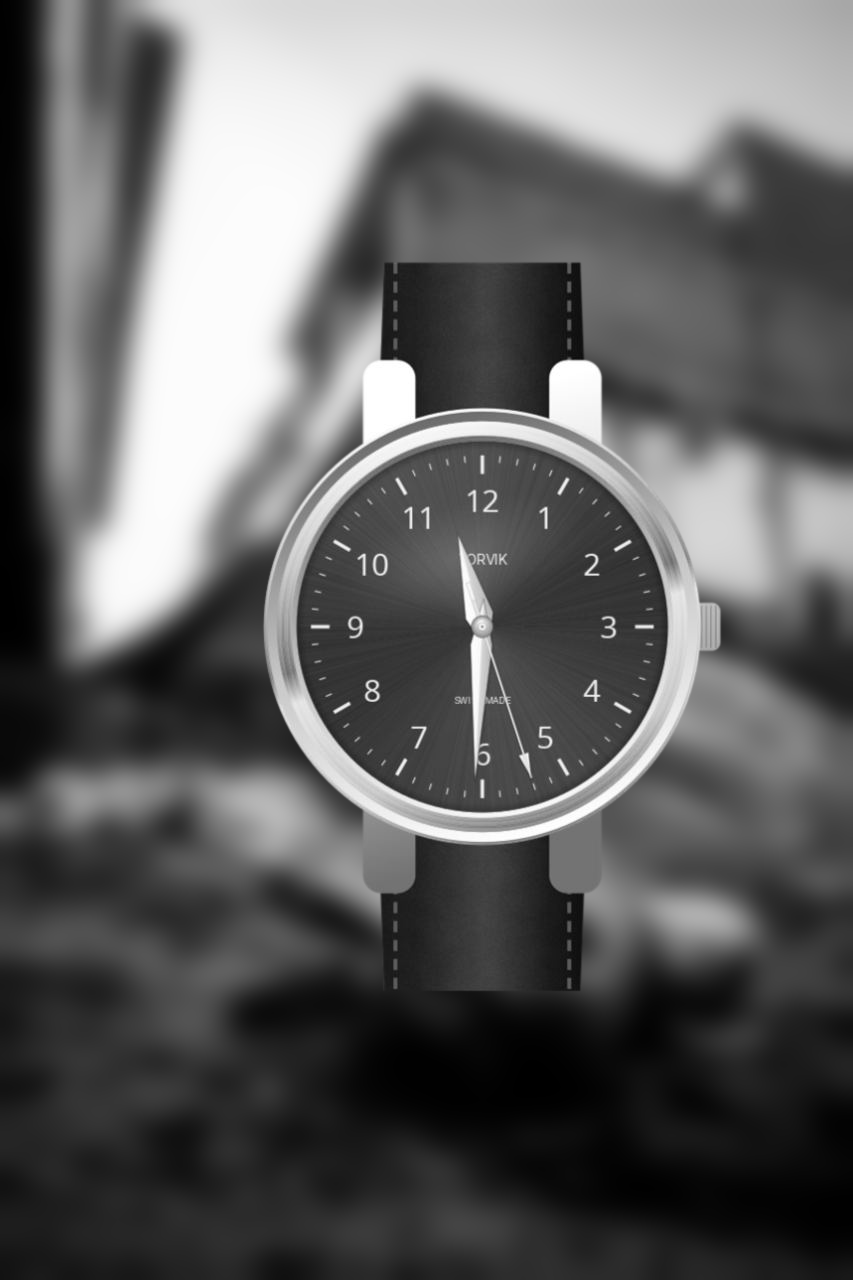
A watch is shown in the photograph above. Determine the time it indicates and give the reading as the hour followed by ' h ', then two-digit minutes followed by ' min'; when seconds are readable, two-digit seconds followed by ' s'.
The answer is 11 h 30 min 27 s
